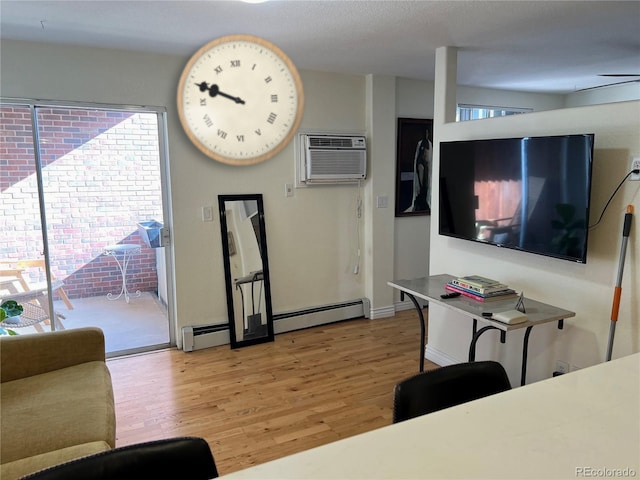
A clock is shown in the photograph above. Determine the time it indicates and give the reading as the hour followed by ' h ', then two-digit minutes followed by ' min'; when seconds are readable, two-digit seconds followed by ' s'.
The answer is 9 h 49 min
